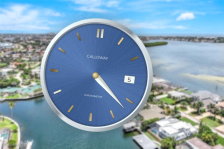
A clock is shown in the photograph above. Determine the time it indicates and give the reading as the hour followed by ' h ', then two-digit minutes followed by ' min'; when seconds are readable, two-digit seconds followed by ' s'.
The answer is 4 h 22 min
